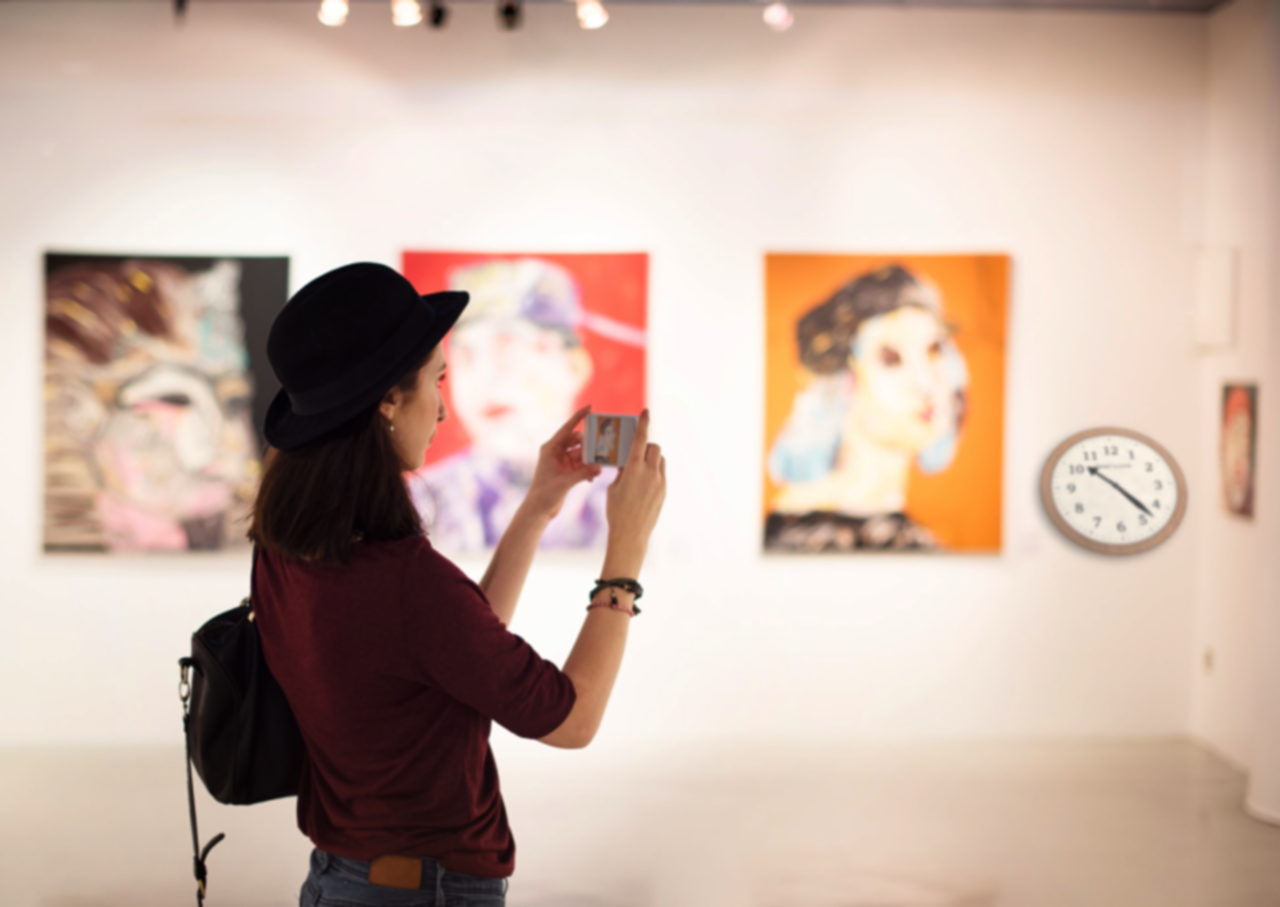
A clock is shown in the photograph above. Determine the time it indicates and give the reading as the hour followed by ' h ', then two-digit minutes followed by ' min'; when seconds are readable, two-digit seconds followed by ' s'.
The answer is 10 h 23 min
